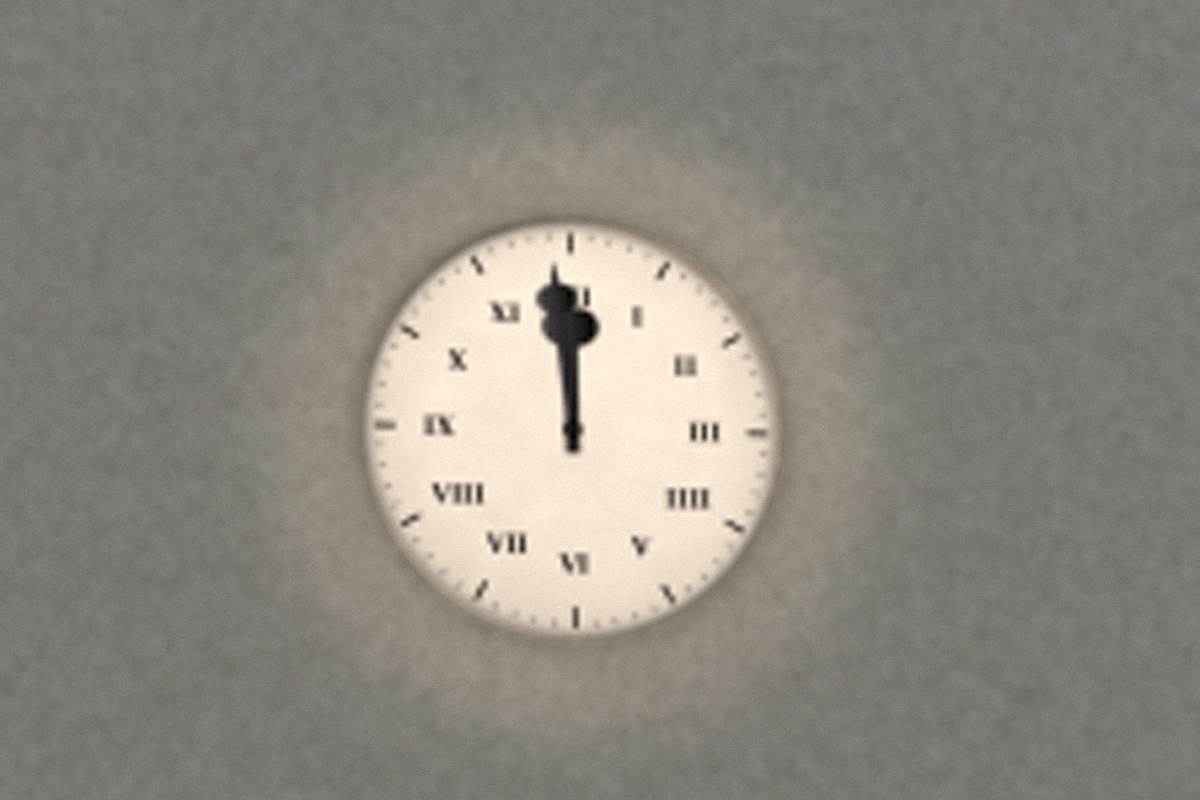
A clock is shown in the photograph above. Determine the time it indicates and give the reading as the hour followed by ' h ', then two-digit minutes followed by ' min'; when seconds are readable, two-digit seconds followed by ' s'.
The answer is 11 h 59 min
